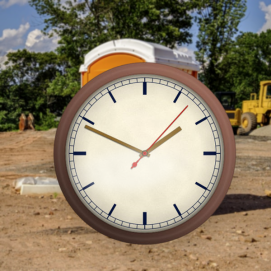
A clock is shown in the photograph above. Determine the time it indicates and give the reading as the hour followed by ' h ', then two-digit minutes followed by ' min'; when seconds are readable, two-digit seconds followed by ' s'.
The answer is 1 h 49 min 07 s
